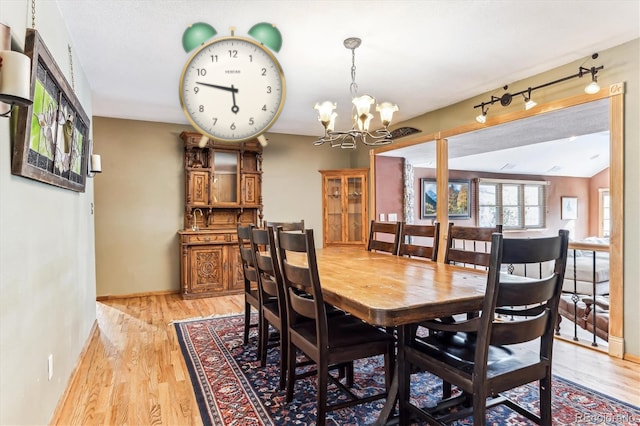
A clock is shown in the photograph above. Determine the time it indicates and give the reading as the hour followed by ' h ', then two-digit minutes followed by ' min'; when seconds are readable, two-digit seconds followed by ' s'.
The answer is 5 h 47 min
